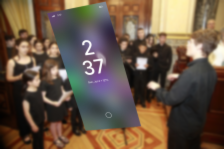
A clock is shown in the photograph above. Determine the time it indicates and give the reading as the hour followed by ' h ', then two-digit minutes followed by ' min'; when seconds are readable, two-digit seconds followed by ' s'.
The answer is 2 h 37 min
